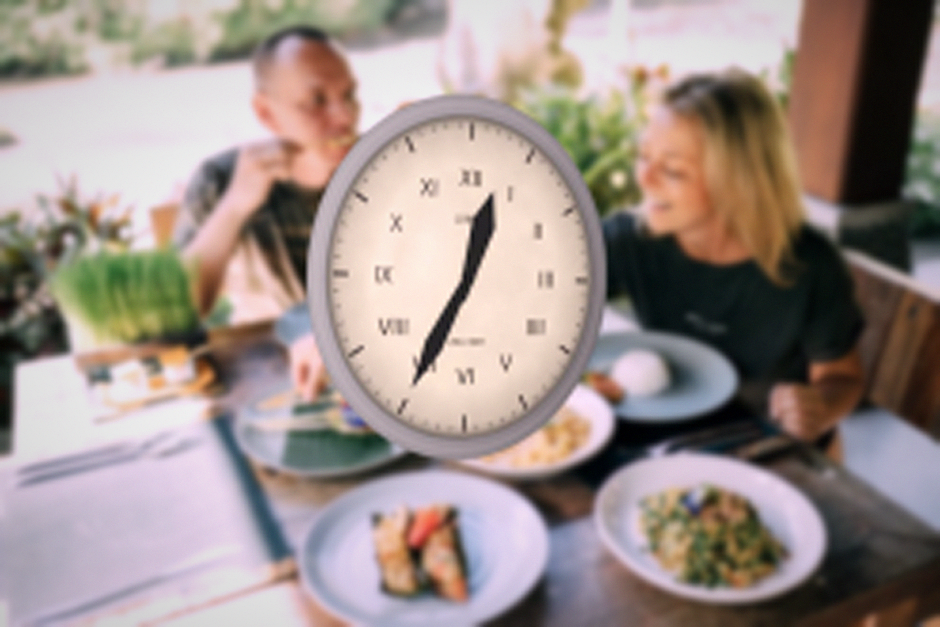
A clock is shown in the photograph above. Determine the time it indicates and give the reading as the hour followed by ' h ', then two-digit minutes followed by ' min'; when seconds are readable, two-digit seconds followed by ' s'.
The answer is 12 h 35 min
